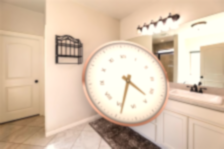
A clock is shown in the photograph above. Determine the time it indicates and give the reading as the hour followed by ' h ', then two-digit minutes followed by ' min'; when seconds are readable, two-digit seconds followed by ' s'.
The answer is 4 h 34 min
